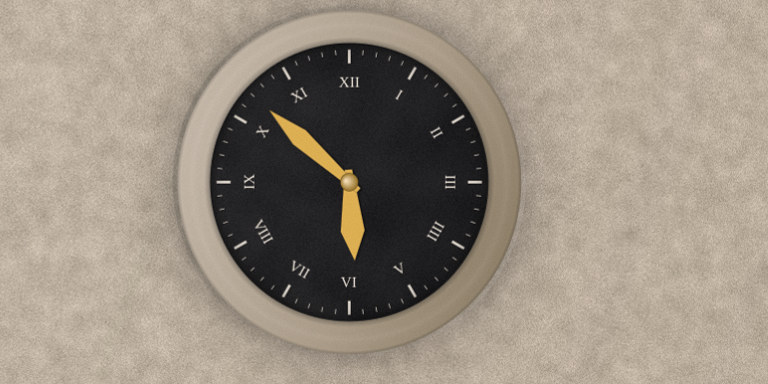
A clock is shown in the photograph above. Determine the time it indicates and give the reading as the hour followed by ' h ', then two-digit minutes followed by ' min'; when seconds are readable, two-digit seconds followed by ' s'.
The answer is 5 h 52 min
